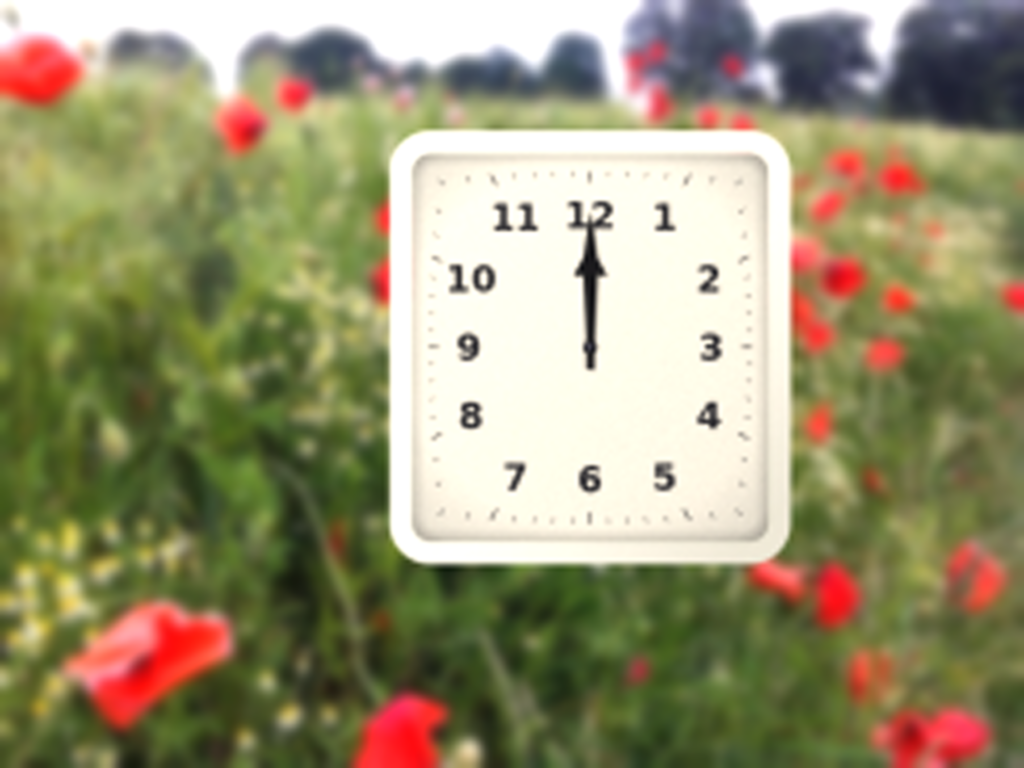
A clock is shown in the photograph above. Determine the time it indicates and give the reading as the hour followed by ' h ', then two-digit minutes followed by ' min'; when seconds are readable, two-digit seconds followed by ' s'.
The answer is 12 h 00 min
